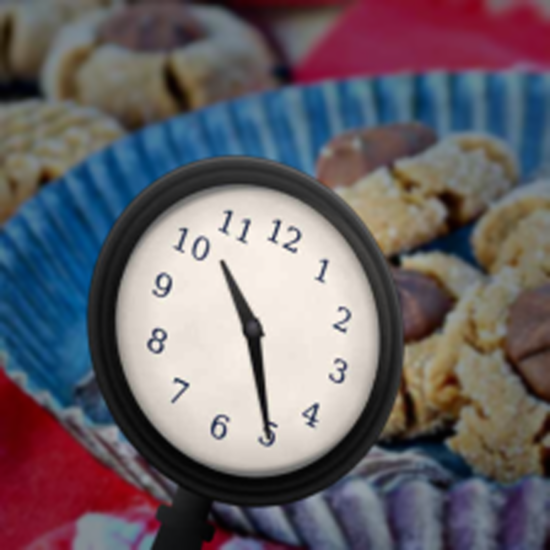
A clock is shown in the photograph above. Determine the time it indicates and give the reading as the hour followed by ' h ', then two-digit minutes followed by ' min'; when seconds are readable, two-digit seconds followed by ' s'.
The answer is 10 h 25 min
